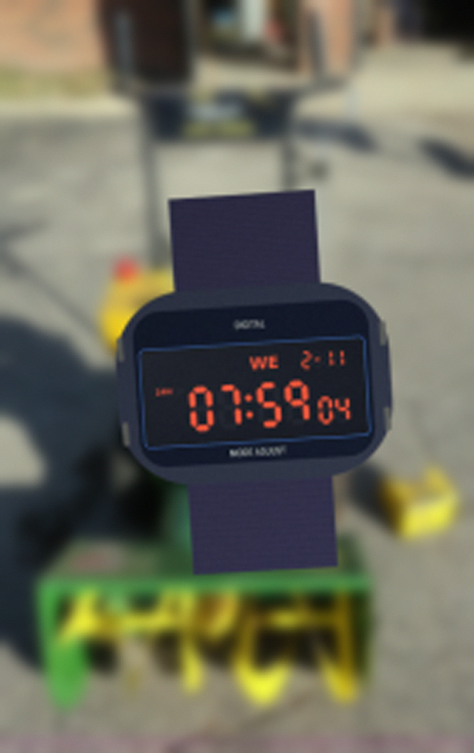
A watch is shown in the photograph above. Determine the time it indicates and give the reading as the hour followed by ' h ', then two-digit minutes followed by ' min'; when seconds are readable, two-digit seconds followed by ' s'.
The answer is 7 h 59 min 04 s
